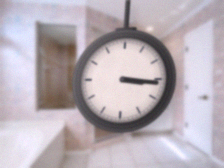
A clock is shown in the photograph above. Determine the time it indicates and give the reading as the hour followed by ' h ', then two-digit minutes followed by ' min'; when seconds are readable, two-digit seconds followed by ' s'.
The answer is 3 h 16 min
